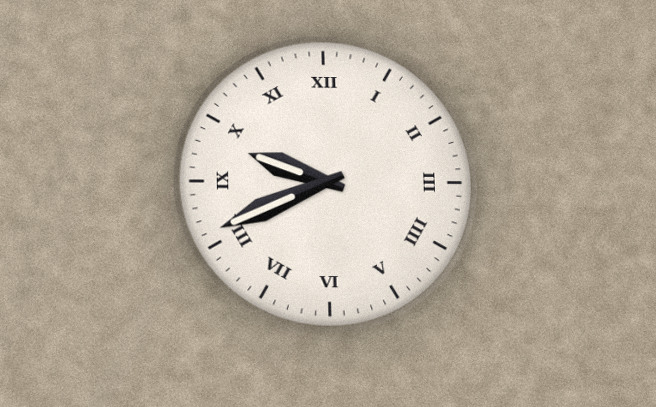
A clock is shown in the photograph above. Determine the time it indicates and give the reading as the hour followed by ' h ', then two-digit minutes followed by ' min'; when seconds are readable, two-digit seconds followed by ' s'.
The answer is 9 h 41 min
